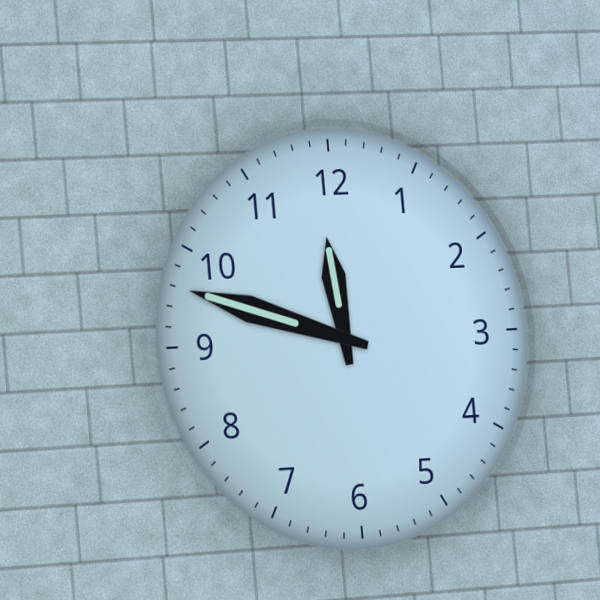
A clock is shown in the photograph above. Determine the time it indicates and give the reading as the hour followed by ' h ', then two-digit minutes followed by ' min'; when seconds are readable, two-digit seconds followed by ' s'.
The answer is 11 h 48 min
